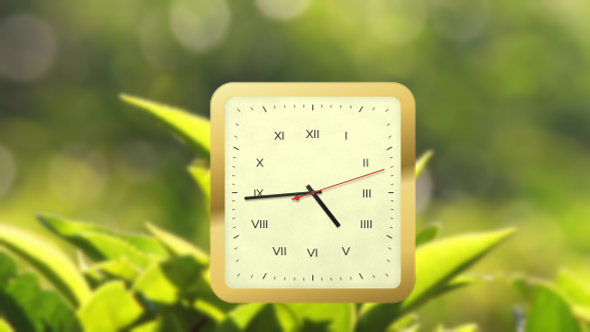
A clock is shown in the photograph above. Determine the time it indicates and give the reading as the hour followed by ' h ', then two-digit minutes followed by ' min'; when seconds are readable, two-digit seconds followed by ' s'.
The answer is 4 h 44 min 12 s
